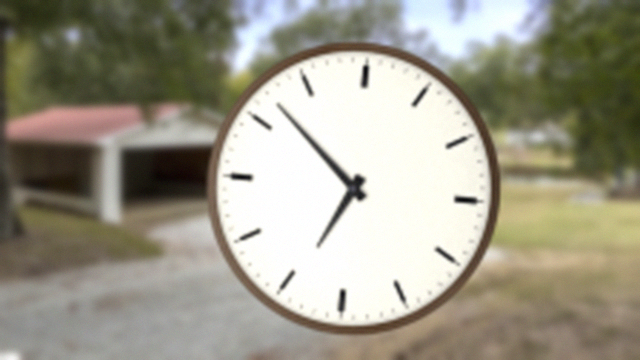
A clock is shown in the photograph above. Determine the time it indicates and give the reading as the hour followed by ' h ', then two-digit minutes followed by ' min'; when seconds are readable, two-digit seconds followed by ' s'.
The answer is 6 h 52 min
